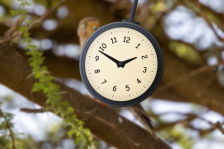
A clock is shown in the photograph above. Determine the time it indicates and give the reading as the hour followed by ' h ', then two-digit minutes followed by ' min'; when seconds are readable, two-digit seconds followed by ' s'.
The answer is 1 h 48 min
